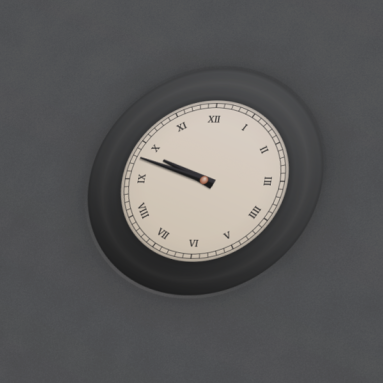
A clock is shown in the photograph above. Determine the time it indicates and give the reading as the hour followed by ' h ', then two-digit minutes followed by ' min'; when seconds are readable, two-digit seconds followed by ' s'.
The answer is 9 h 48 min
